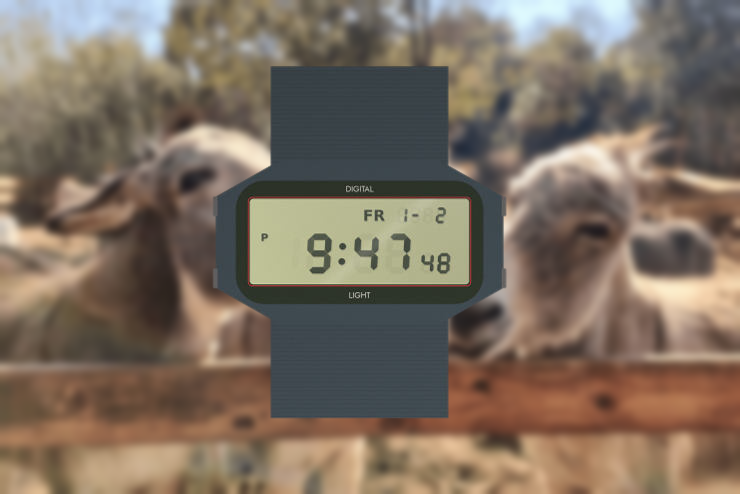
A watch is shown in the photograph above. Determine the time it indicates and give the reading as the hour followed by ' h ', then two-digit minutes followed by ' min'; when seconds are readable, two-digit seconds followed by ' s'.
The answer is 9 h 47 min 48 s
